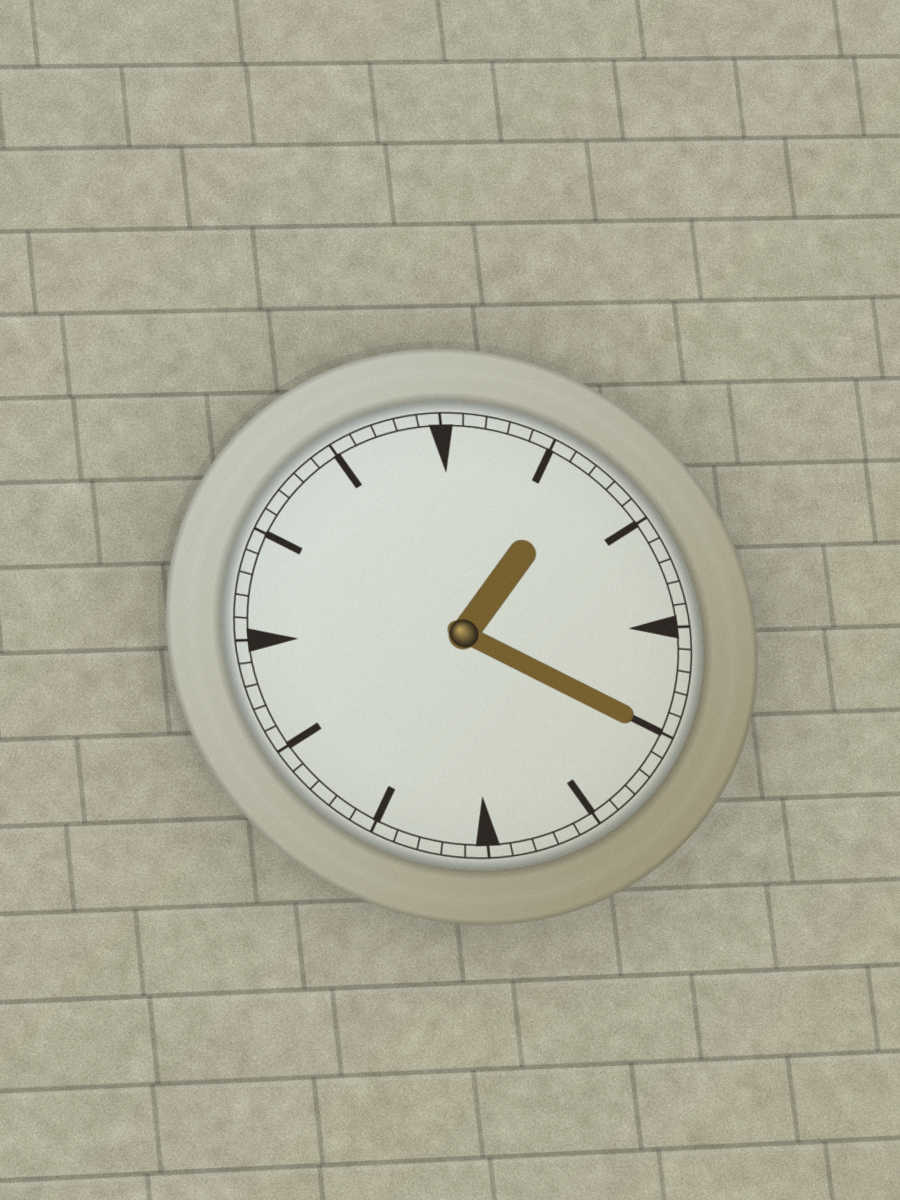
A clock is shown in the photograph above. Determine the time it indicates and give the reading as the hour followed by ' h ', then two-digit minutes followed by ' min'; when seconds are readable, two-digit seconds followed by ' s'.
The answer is 1 h 20 min
